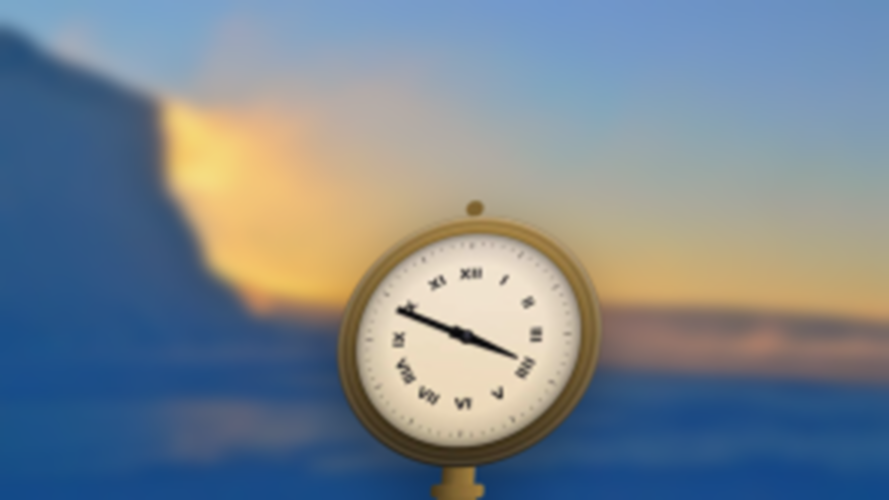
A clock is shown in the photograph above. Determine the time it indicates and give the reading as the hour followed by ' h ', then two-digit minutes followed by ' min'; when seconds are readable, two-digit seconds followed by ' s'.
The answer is 3 h 49 min
